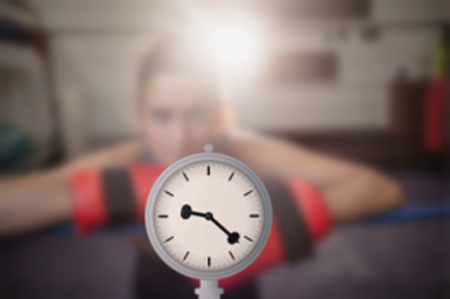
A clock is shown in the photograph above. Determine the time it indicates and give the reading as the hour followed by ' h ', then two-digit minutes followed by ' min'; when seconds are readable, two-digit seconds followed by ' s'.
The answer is 9 h 22 min
